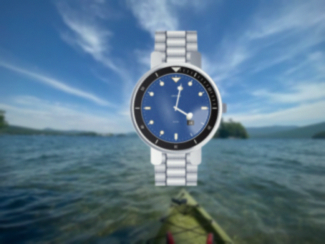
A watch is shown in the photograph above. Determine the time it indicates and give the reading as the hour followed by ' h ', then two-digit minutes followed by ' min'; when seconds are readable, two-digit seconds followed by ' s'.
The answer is 4 h 02 min
